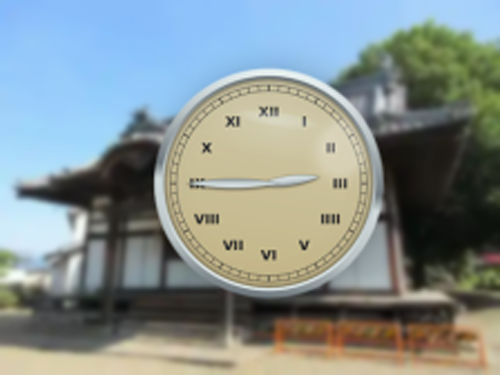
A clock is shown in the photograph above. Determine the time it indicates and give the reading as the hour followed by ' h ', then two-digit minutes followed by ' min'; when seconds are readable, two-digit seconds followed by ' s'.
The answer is 2 h 45 min
